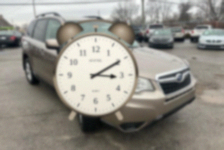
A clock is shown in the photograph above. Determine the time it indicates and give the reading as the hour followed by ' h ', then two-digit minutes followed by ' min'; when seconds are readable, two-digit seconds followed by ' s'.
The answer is 3 h 10 min
